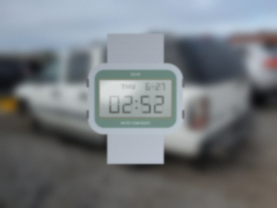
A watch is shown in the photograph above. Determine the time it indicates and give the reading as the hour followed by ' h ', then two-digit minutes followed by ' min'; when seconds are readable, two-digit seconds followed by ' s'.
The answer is 2 h 52 min
